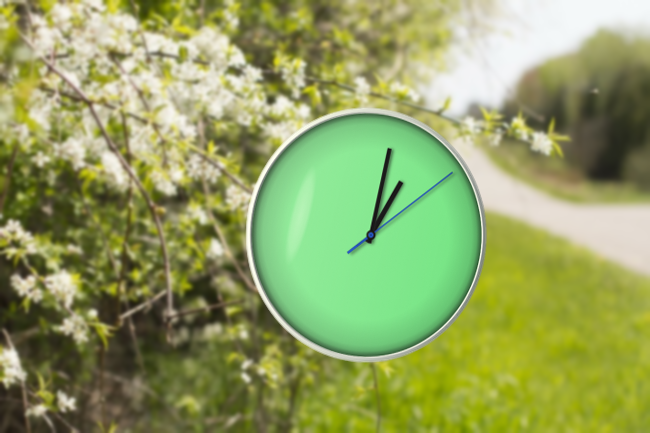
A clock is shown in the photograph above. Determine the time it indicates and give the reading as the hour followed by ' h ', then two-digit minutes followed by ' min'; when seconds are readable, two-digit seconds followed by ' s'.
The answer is 1 h 02 min 09 s
